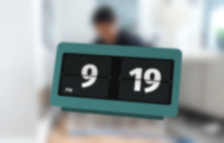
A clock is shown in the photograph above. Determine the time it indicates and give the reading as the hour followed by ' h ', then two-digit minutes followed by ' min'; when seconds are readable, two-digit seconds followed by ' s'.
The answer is 9 h 19 min
